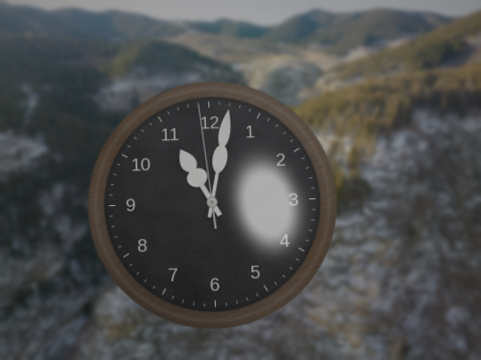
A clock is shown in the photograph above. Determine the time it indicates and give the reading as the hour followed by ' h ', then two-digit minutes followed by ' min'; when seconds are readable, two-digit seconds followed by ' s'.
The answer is 11 h 01 min 59 s
